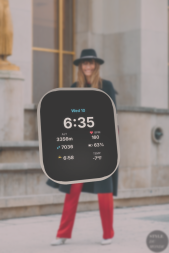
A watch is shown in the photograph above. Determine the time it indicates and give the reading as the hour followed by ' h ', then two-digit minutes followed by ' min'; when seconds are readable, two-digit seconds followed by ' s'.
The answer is 6 h 35 min
